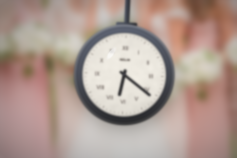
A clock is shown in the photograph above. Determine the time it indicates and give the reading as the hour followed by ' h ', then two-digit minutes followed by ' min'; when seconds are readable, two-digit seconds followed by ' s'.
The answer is 6 h 21 min
